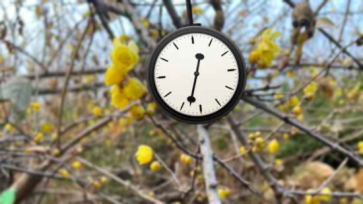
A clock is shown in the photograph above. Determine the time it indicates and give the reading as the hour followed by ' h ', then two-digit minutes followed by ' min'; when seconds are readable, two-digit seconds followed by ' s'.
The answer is 12 h 33 min
